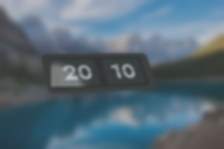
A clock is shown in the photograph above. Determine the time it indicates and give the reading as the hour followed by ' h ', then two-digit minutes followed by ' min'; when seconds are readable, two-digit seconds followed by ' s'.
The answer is 20 h 10 min
